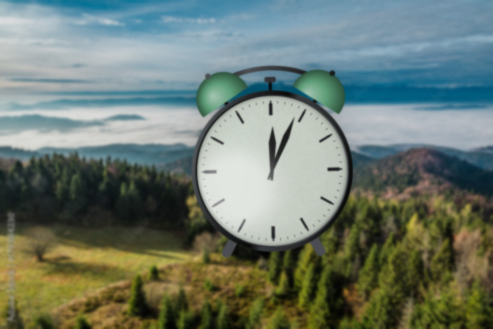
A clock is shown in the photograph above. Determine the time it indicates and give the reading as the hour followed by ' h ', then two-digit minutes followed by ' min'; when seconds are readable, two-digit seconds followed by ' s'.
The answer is 12 h 04 min
